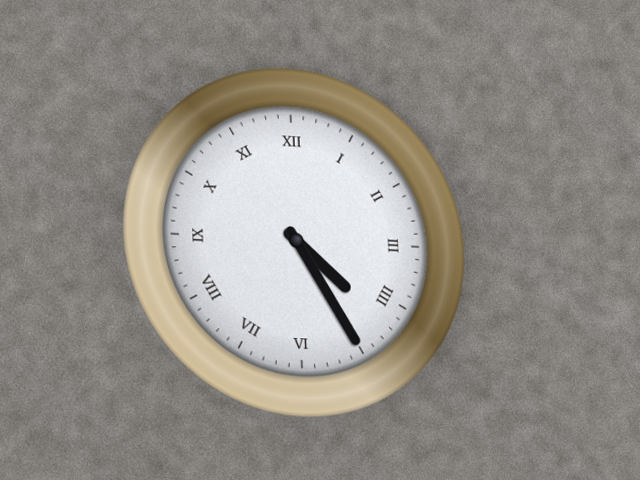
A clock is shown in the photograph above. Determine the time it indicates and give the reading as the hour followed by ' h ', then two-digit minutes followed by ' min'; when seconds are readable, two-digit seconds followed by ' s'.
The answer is 4 h 25 min
